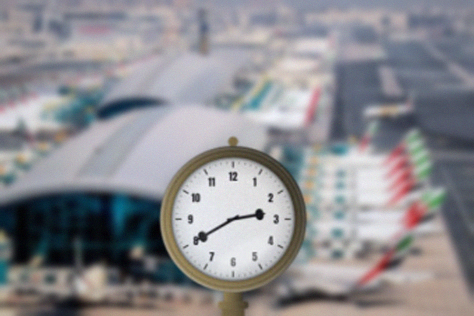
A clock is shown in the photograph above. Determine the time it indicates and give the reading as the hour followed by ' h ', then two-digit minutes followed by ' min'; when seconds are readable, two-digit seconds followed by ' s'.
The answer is 2 h 40 min
